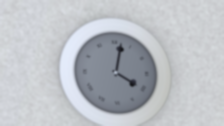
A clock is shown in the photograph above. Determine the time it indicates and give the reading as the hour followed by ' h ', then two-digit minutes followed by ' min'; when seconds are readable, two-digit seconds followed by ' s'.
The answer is 4 h 02 min
